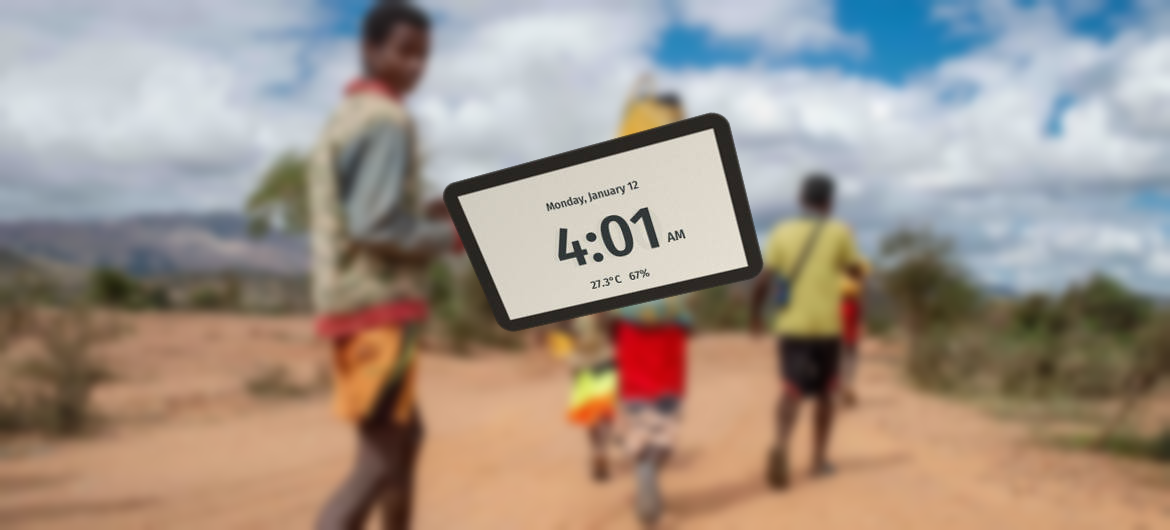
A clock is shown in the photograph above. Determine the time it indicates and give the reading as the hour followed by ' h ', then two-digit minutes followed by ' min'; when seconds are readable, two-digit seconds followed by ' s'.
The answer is 4 h 01 min
